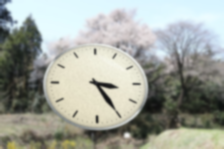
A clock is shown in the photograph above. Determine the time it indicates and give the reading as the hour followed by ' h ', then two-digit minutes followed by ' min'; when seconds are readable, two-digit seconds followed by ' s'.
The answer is 3 h 25 min
